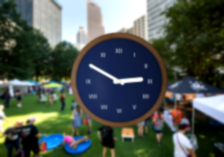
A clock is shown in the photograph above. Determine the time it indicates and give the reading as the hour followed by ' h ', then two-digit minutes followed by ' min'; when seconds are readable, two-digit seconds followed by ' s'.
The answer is 2 h 50 min
